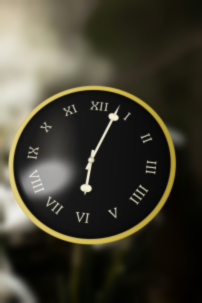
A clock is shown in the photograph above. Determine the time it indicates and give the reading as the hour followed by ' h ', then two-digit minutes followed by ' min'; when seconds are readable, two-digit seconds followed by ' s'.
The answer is 6 h 03 min
